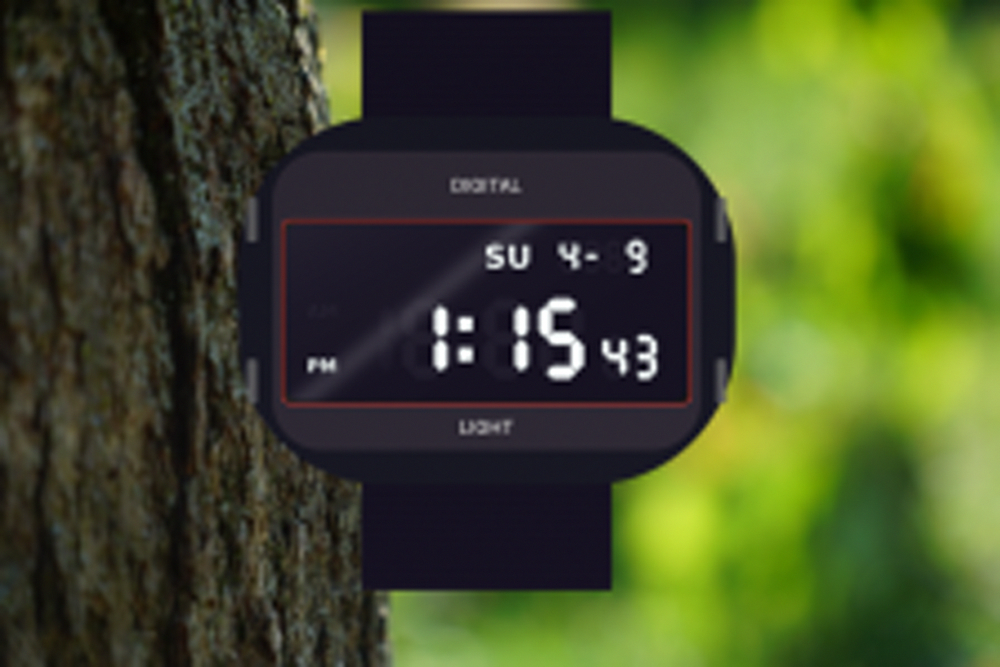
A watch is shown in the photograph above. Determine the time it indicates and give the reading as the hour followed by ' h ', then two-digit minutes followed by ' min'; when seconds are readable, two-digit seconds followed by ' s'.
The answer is 1 h 15 min 43 s
